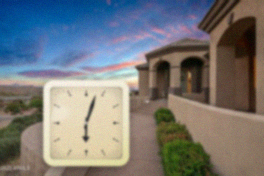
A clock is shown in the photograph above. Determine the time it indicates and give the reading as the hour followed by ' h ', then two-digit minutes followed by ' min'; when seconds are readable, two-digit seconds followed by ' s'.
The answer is 6 h 03 min
